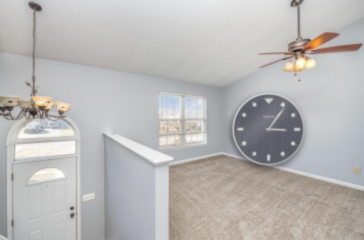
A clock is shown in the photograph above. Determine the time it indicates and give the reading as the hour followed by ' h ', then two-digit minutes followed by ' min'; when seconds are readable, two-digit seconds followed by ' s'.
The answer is 3 h 06 min
